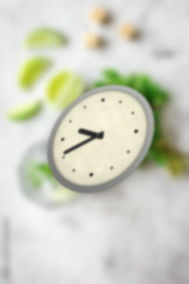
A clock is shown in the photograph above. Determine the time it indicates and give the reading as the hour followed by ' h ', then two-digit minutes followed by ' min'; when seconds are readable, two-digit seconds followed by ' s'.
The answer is 9 h 41 min
